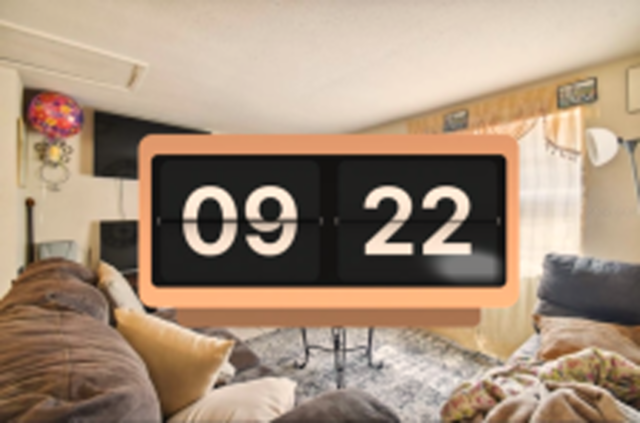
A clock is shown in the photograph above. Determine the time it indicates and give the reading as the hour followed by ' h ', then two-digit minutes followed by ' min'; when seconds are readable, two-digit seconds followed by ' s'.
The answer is 9 h 22 min
